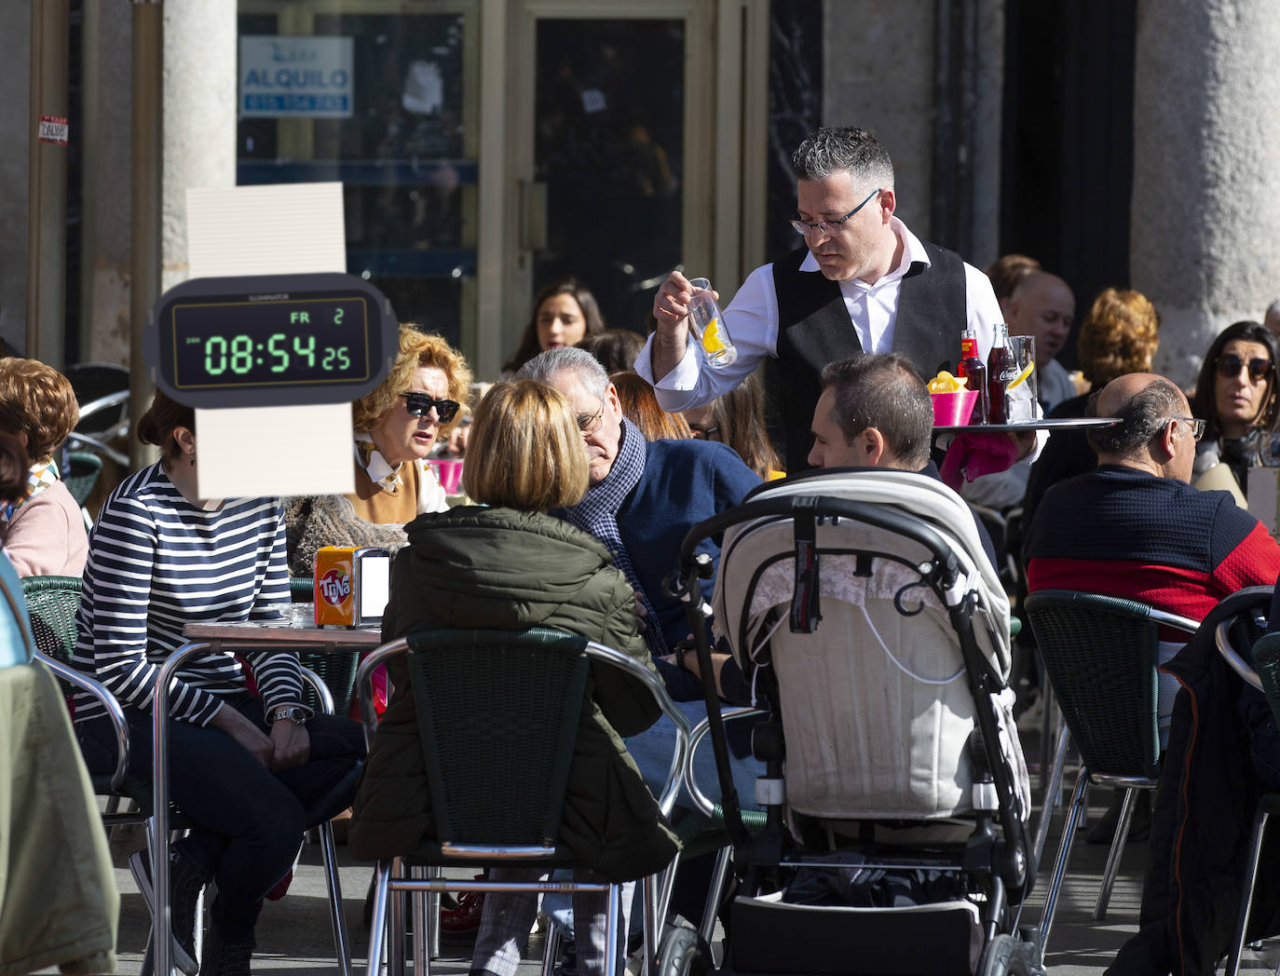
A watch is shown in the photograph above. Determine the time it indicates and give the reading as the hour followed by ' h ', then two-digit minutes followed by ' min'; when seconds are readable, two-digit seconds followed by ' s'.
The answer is 8 h 54 min 25 s
